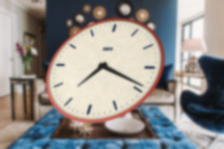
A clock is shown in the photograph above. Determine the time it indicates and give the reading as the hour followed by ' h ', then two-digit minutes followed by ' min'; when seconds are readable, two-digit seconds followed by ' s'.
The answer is 7 h 19 min
